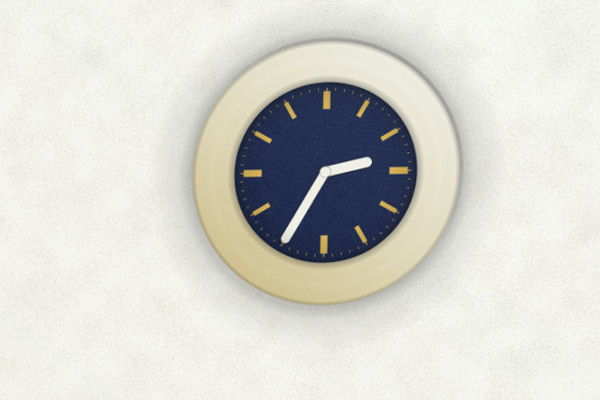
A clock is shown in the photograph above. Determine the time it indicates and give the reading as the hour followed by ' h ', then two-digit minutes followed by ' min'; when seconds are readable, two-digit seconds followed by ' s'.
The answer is 2 h 35 min
